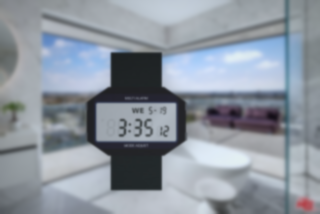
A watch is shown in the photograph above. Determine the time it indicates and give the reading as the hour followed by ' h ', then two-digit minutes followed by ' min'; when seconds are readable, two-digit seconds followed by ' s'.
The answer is 3 h 35 min 12 s
